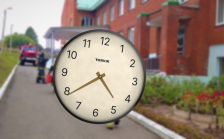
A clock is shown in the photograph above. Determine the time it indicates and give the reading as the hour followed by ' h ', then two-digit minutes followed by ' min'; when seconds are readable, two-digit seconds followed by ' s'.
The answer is 4 h 39 min
